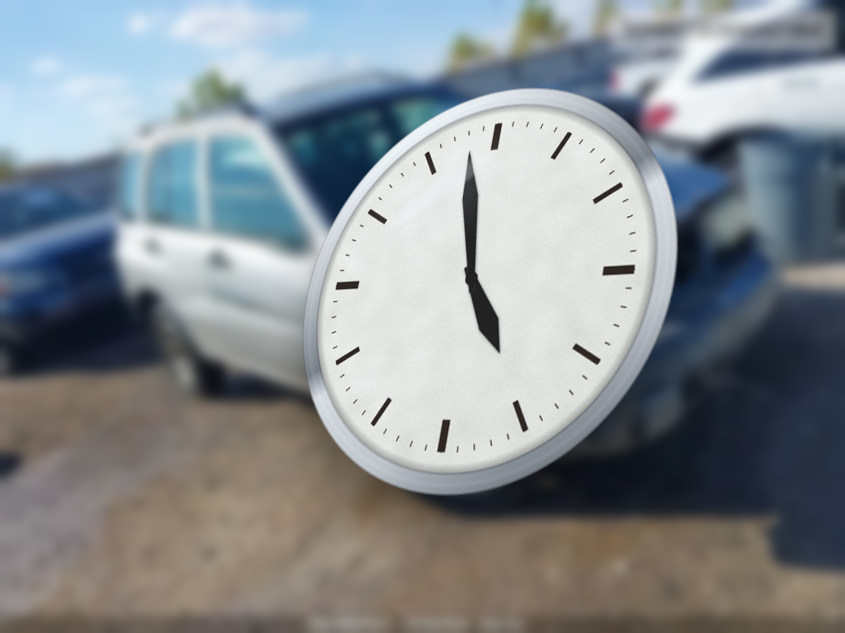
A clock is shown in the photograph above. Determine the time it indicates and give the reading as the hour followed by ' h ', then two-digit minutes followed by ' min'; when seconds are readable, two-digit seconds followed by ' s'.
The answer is 4 h 58 min
